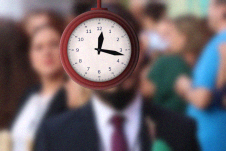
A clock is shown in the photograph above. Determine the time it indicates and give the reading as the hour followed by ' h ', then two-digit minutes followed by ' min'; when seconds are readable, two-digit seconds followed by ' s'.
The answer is 12 h 17 min
